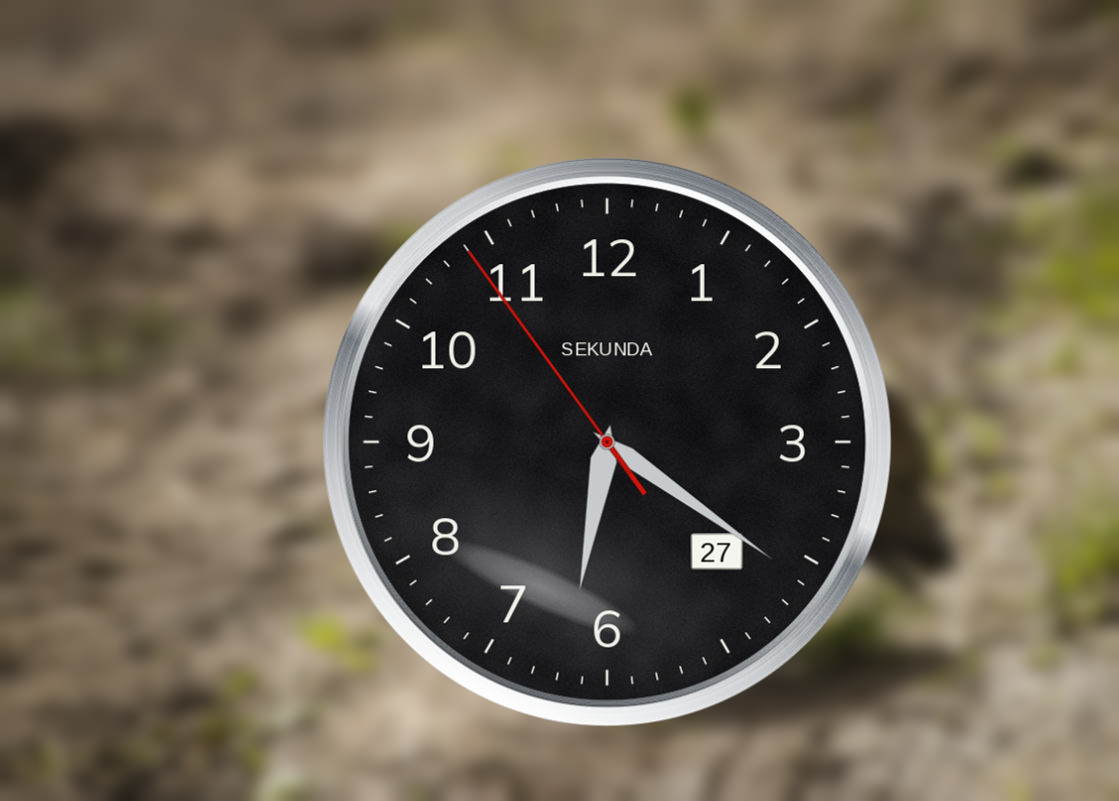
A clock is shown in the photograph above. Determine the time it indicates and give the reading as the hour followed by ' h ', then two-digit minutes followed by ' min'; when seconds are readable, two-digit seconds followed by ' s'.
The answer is 6 h 20 min 54 s
